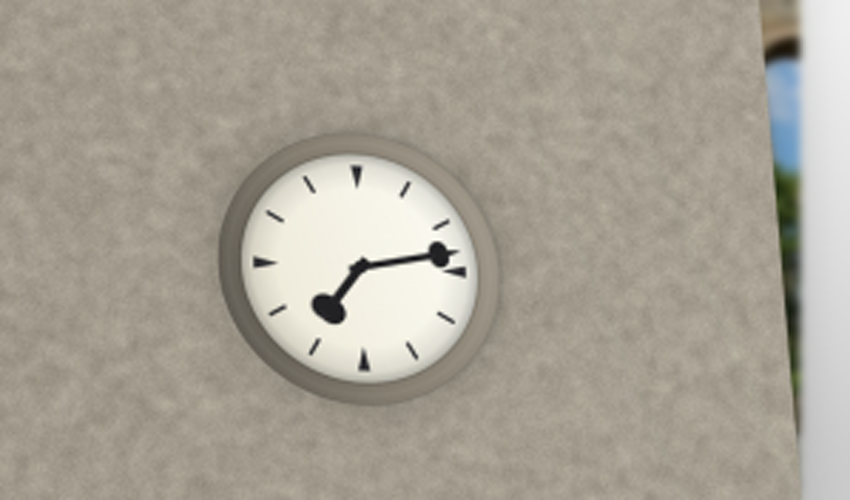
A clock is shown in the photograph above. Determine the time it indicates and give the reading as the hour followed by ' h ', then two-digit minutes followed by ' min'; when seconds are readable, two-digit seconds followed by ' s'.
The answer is 7 h 13 min
